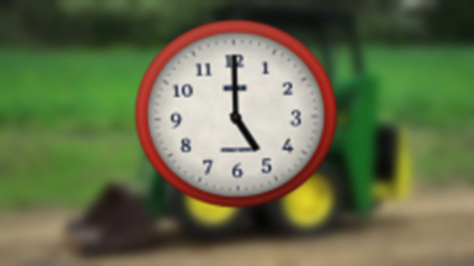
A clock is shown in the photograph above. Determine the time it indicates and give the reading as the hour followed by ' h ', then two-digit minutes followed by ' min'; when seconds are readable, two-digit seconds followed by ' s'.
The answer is 5 h 00 min
